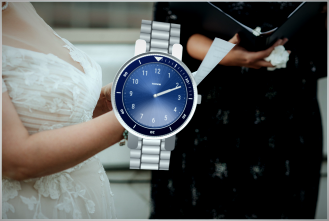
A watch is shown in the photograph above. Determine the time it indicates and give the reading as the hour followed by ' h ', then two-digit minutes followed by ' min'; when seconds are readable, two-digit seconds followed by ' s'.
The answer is 2 h 11 min
